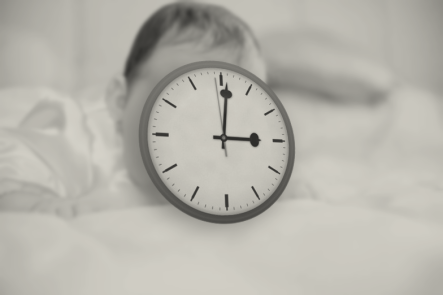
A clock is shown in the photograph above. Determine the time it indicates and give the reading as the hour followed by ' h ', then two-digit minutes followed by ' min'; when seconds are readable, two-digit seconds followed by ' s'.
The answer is 3 h 00 min 59 s
